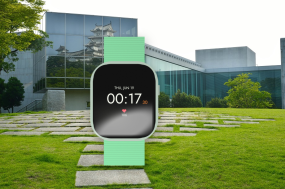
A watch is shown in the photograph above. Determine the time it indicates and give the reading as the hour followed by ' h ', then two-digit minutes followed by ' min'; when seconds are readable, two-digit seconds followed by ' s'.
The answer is 0 h 17 min
